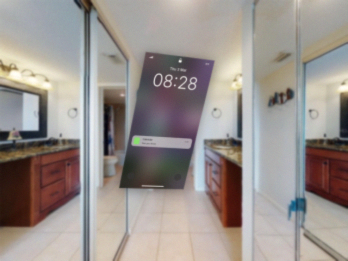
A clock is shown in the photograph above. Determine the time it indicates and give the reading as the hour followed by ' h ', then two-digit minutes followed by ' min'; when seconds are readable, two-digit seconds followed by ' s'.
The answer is 8 h 28 min
